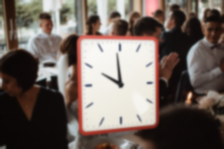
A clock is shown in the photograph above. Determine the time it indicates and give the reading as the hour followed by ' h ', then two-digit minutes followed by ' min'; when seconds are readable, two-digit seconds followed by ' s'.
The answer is 9 h 59 min
